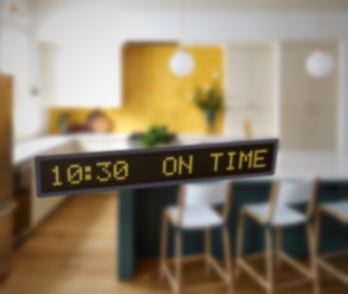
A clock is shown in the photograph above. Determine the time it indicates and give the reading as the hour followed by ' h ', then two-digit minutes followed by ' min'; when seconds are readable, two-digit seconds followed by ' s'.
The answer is 10 h 30 min
